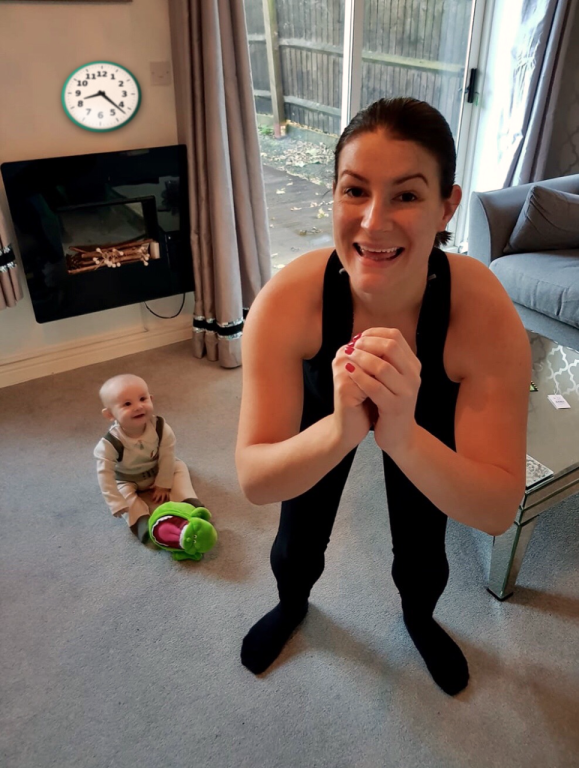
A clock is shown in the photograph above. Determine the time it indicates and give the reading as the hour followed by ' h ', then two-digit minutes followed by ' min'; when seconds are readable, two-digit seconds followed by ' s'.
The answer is 8 h 22 min
